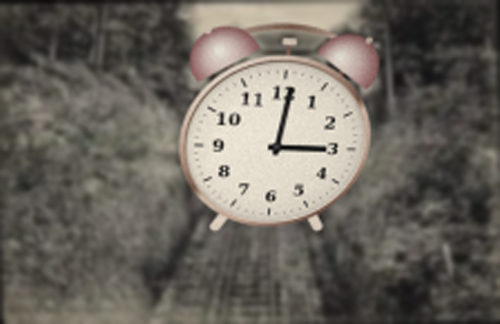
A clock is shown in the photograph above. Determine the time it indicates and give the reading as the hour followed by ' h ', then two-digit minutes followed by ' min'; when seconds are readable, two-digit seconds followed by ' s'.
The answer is 3 h 01 min
